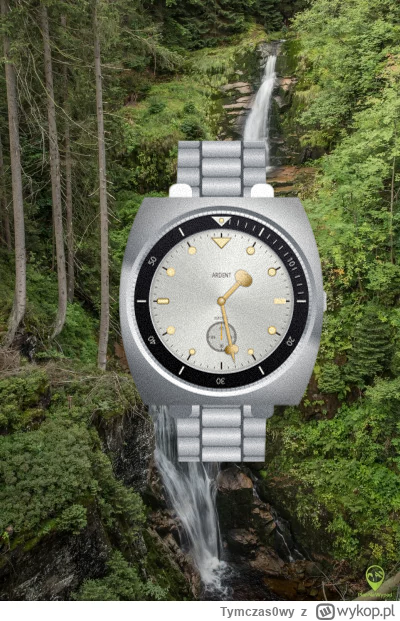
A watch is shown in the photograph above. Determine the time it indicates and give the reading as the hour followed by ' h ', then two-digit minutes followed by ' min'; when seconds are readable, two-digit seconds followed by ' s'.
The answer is 1 h 28 min
